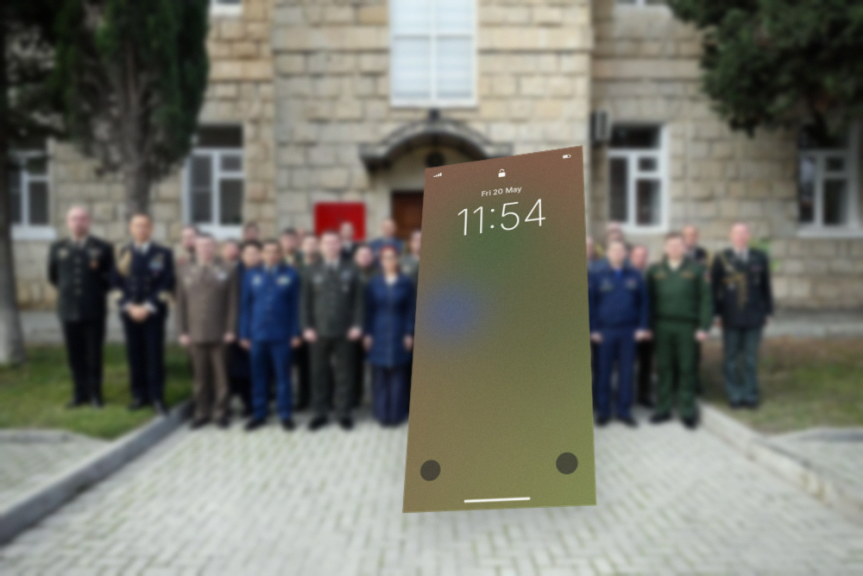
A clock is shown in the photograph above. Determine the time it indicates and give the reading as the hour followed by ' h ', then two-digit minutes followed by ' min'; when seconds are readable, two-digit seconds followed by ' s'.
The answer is 11 h 54 min
